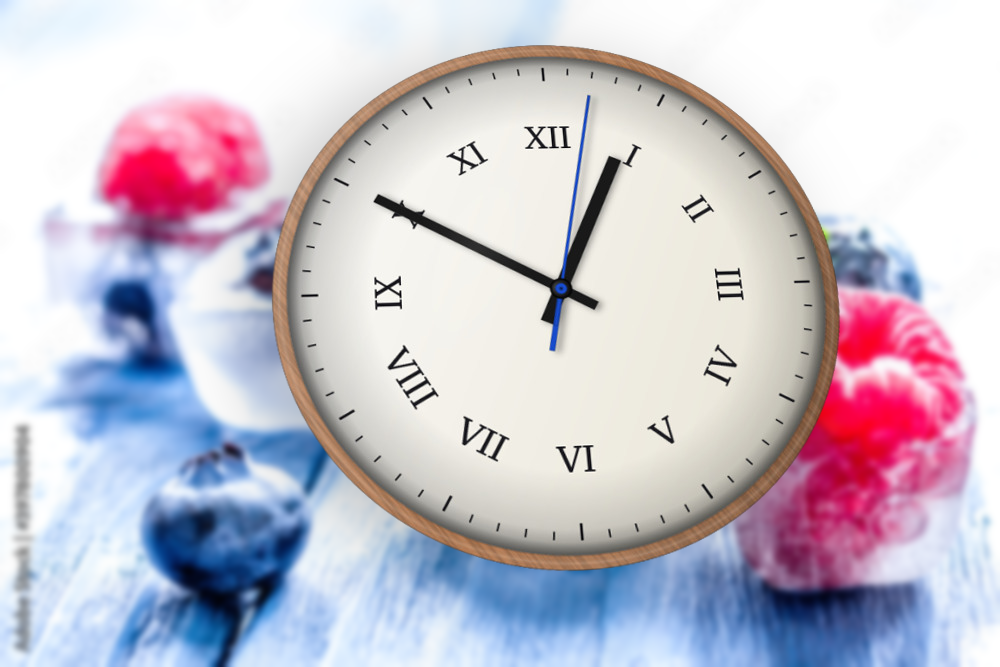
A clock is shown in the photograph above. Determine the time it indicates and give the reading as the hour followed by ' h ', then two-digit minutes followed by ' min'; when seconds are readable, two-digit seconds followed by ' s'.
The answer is 12 h 50 min 02 s
